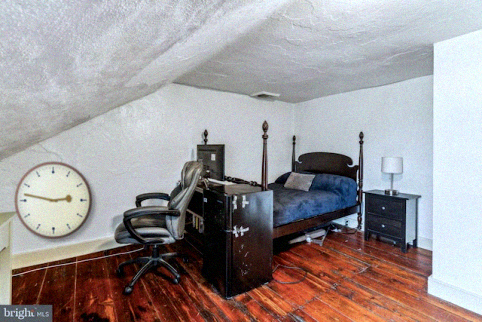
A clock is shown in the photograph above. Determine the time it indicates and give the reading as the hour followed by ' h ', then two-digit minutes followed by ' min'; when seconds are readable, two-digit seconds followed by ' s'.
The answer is 2 h 47 min
